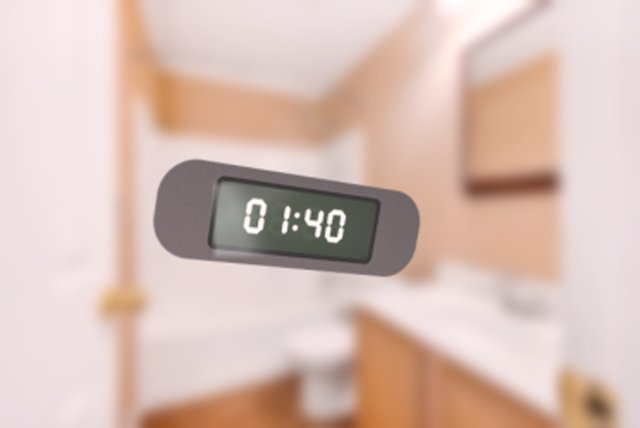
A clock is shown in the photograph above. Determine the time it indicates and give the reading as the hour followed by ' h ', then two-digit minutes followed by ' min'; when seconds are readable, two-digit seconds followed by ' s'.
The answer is 1 h 40 min
